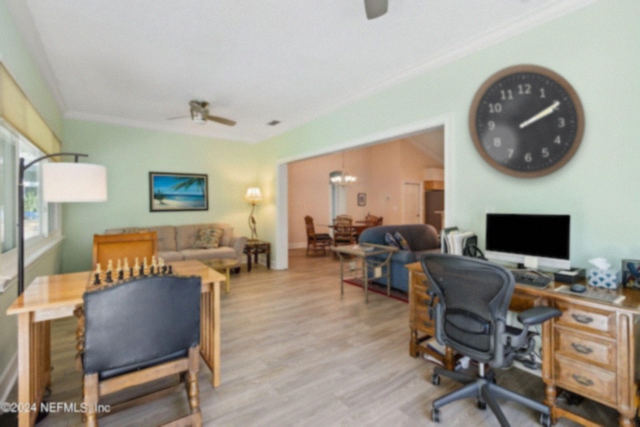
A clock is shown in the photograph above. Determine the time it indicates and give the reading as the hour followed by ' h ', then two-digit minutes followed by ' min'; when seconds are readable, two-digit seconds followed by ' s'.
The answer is 2 h 10 min
